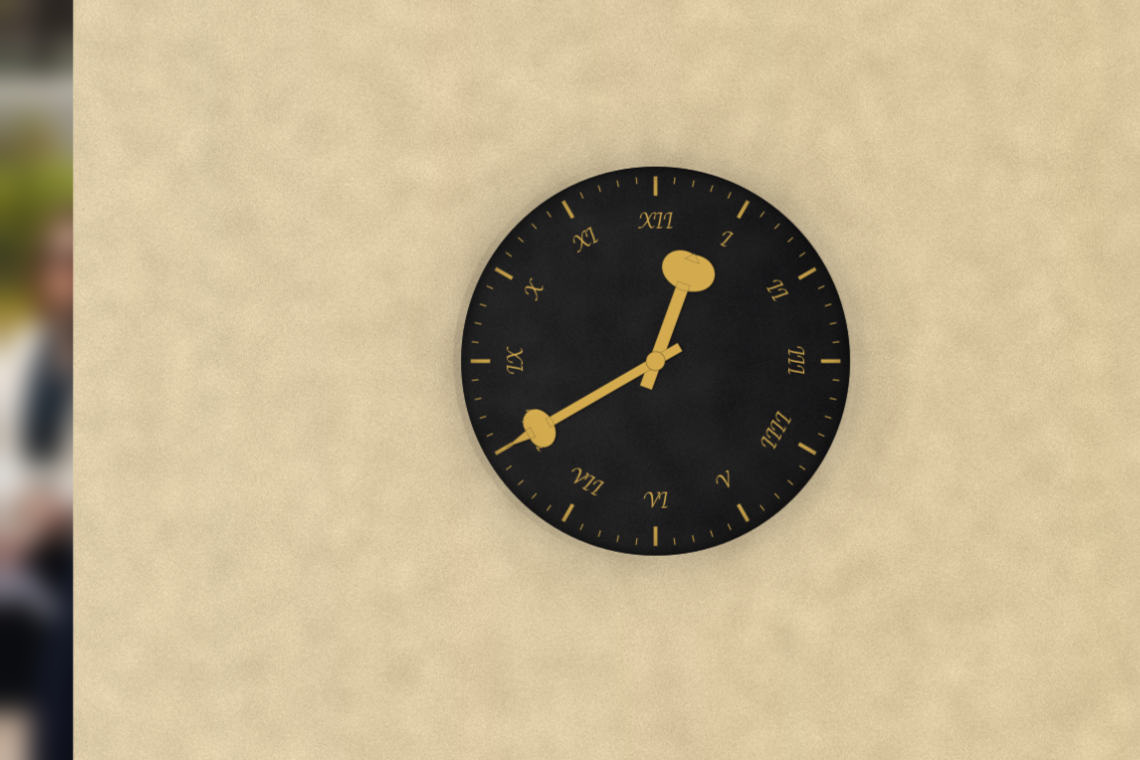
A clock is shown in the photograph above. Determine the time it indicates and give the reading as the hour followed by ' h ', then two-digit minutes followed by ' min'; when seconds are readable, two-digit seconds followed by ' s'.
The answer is 12 h 40 min
